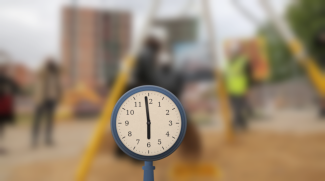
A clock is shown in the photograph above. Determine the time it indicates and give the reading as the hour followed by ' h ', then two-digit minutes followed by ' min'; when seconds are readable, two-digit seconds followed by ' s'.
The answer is 5 h 59 min
